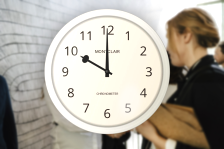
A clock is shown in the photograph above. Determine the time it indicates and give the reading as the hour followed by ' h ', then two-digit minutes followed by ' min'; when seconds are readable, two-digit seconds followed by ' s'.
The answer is 10 h 00 min
